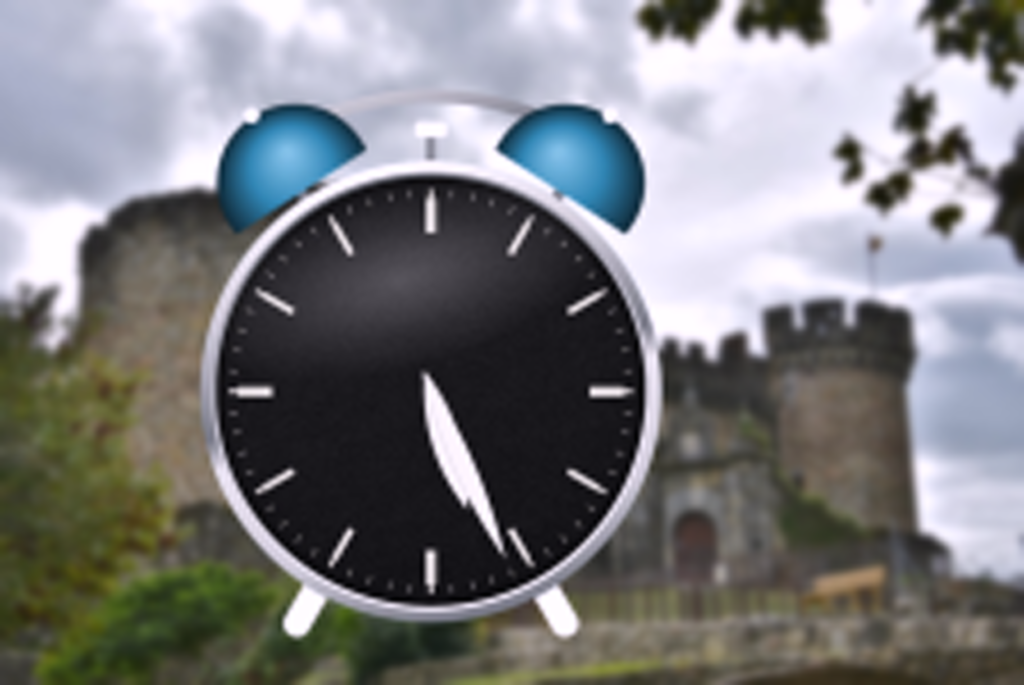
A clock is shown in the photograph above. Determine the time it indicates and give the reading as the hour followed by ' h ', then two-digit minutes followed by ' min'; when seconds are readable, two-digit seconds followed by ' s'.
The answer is 5 h 26 min
